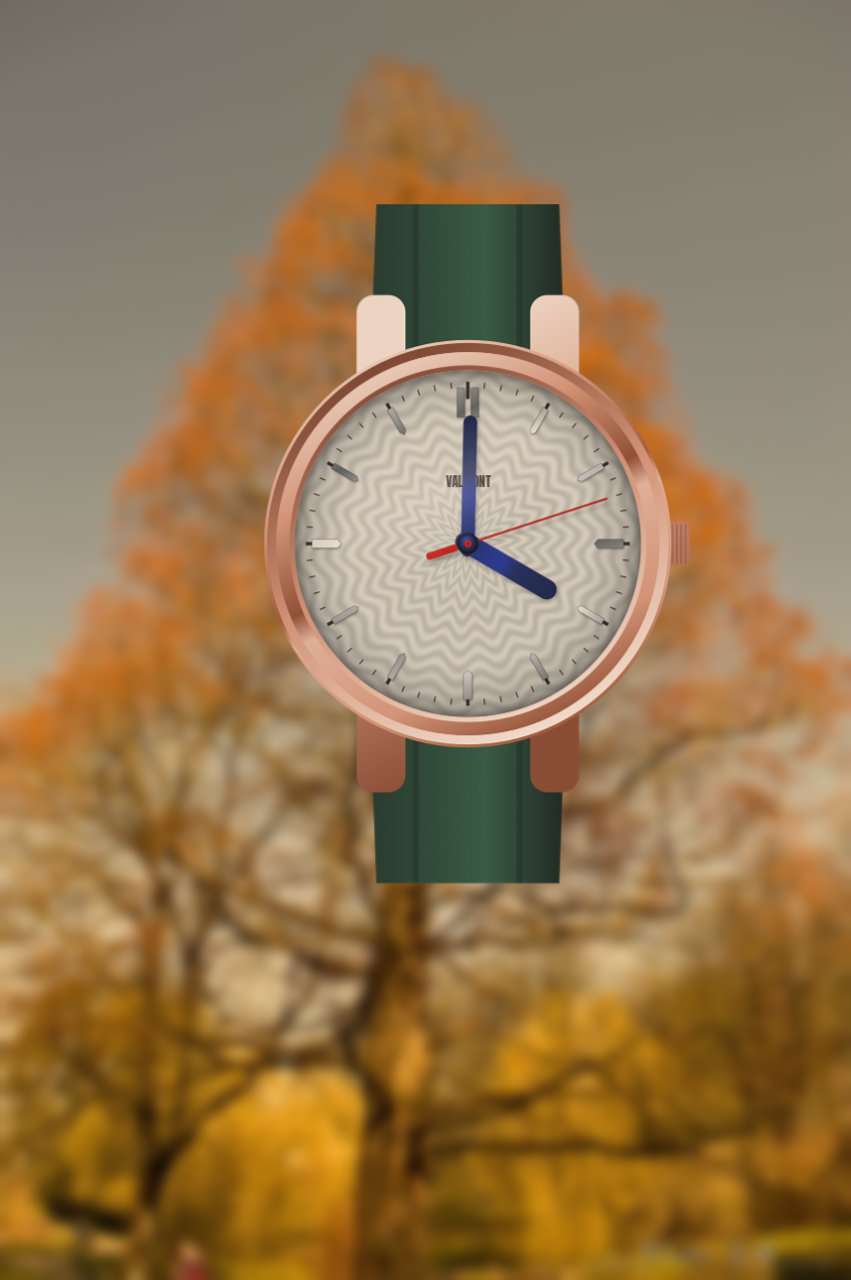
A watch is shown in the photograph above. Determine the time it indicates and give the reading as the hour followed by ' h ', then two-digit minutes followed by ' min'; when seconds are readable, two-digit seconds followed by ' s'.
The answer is 4 h 00 min 12 s
